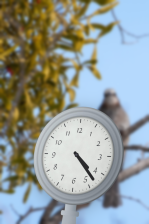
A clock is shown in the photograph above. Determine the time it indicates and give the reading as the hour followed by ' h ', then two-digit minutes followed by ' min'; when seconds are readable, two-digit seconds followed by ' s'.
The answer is 4 h 23 min
